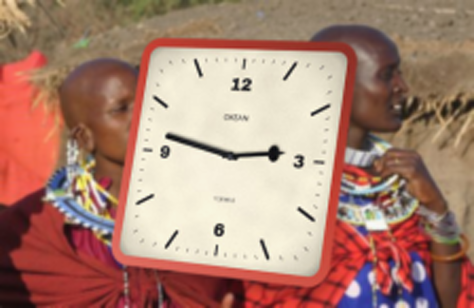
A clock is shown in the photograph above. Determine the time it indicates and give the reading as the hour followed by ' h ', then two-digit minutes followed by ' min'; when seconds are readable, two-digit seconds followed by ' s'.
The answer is 2 h 47 min
